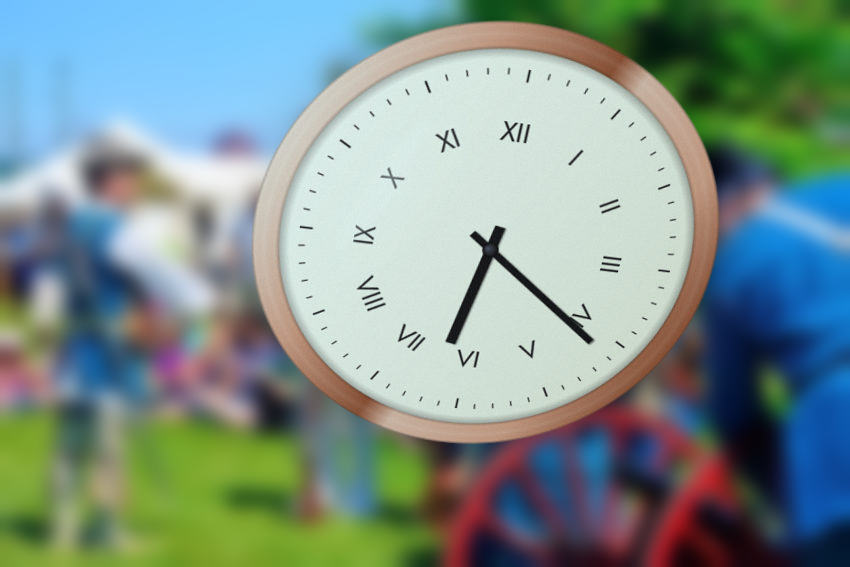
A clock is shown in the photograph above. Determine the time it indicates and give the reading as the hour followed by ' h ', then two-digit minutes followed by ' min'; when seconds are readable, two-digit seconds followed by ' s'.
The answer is 6 h 21 min
